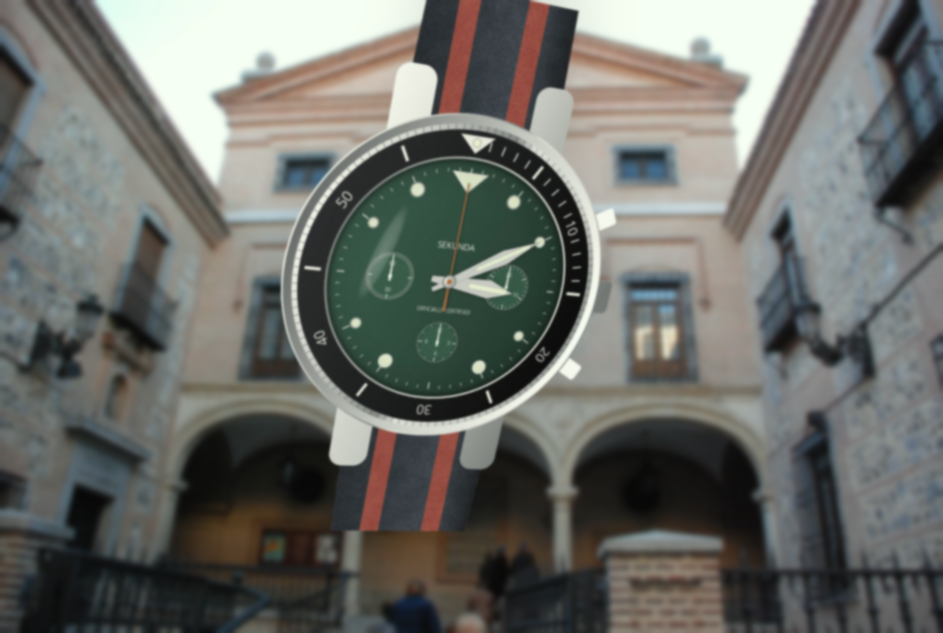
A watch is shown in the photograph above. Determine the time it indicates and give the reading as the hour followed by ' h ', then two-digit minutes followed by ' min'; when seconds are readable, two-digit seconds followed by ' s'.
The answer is 3 h 10 min
